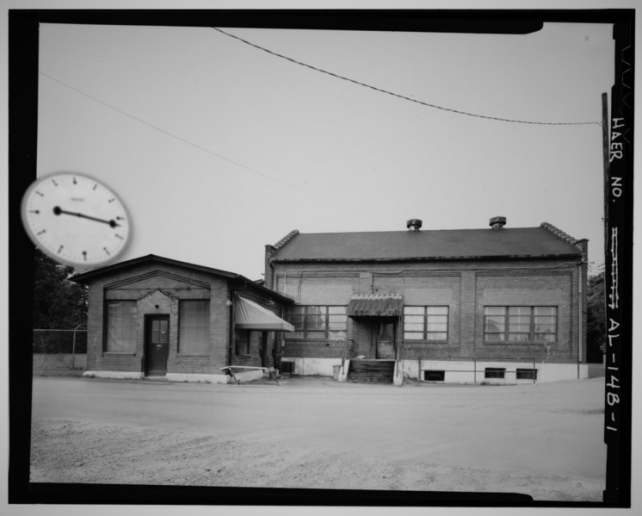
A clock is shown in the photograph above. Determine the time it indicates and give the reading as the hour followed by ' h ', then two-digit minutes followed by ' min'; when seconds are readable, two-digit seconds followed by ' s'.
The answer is 9 h 17 min
